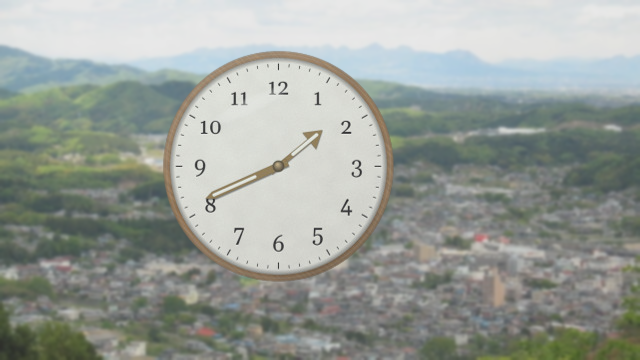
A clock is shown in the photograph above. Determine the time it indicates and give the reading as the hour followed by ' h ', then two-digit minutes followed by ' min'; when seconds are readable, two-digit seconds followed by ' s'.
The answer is 1 h 41 min
